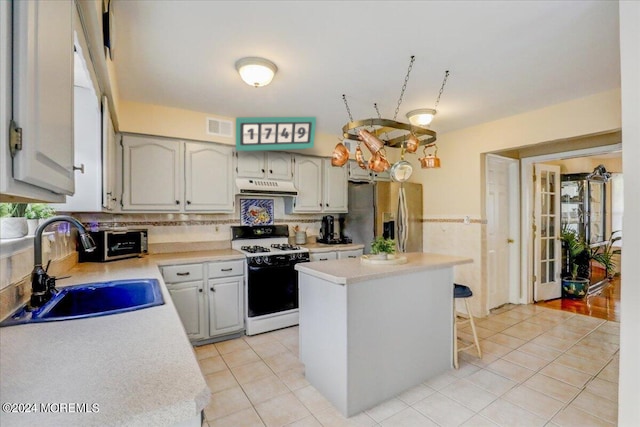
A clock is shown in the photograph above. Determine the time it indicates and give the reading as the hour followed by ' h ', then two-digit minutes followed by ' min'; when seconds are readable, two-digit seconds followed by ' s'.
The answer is 17 h 49 min
